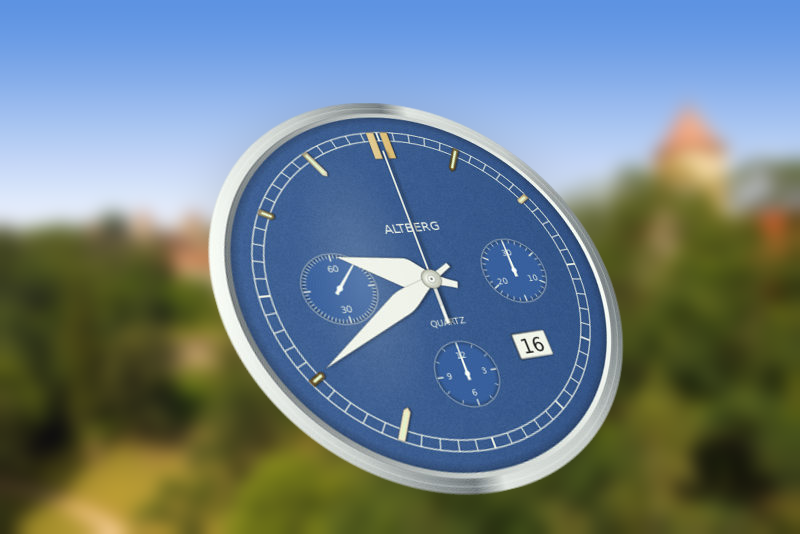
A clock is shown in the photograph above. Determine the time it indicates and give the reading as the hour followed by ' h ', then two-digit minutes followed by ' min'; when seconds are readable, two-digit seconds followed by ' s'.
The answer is 9 h 40 min 07 s
